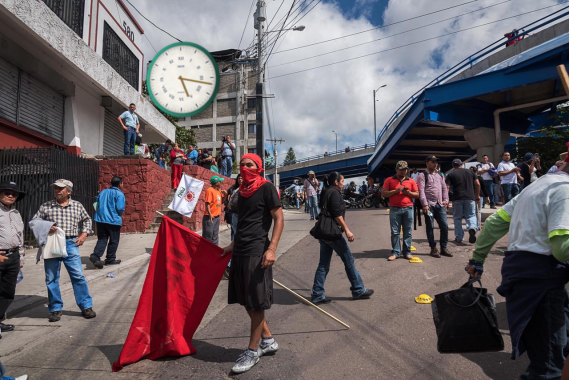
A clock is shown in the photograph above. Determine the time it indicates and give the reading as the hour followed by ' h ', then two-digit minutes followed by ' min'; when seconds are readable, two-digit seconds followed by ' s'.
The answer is 5 h 17 min
